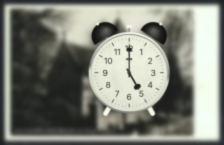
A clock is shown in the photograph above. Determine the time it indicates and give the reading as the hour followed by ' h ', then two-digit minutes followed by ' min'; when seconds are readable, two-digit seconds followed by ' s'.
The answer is 5 h 00 min
